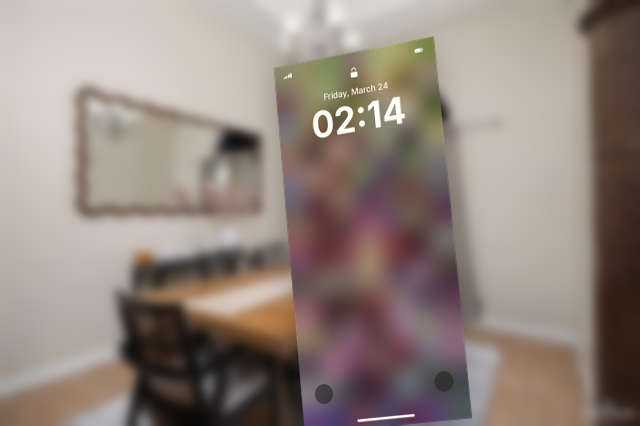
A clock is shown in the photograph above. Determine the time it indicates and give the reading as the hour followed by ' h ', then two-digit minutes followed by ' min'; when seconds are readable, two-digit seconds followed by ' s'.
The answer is 2 h 14 min
